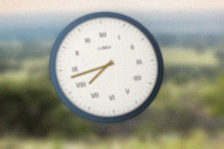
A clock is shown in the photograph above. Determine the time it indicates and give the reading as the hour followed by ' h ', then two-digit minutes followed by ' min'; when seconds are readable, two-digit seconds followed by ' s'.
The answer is 7 h 43 min
